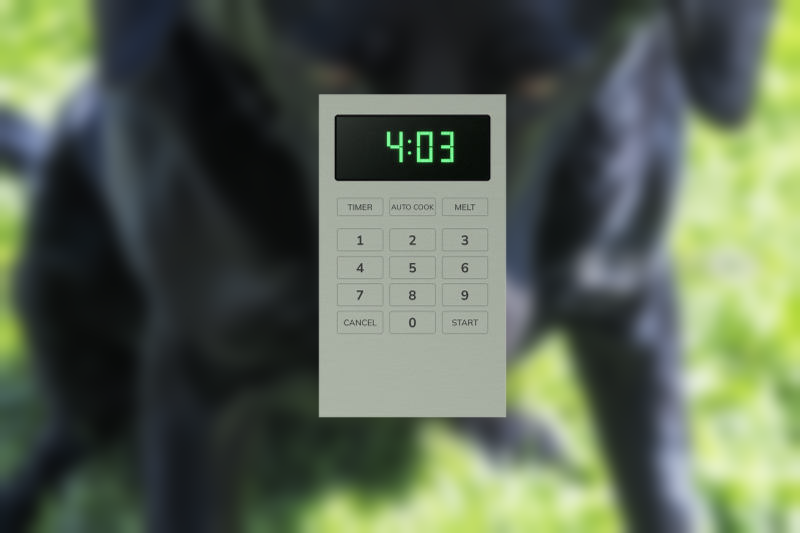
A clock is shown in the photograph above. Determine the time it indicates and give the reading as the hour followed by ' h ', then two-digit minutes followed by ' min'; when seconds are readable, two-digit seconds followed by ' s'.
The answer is 4 h 03 min
